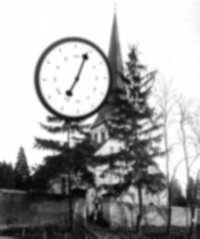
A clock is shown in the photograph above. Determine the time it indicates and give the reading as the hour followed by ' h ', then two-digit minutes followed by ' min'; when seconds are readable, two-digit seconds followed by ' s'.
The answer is 7 h 04 min
